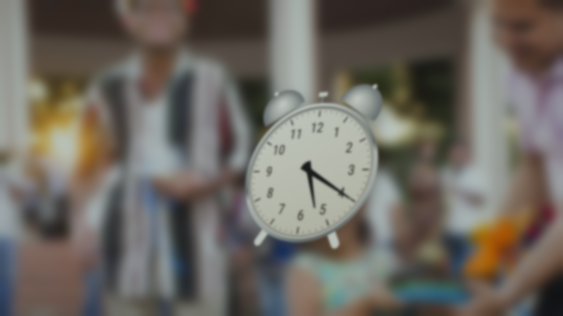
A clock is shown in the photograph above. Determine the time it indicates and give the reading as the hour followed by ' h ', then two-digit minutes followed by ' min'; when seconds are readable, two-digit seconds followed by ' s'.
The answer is 5 h 20 min
